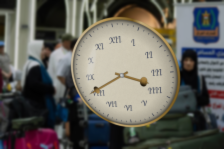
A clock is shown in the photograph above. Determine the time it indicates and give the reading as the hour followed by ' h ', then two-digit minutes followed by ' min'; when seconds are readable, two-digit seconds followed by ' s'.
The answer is 3 h 41 min
